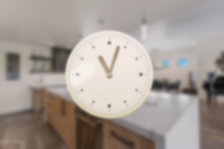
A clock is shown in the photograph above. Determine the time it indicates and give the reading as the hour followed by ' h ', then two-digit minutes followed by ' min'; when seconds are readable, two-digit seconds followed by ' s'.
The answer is 11 h 03 min
